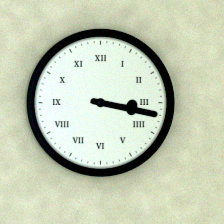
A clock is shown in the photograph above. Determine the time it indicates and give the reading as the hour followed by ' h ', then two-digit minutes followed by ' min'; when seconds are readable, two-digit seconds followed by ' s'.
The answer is 3 h 17 min
